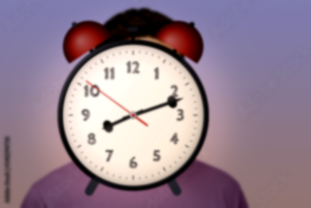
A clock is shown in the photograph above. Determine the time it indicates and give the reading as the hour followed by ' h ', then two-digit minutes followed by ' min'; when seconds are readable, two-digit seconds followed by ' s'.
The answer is 8 h 11 min 51 s
